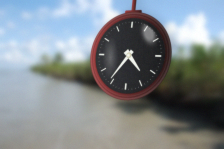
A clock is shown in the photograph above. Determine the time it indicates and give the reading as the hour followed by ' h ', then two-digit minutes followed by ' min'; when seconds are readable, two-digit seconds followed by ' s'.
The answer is 4 h 36 min
